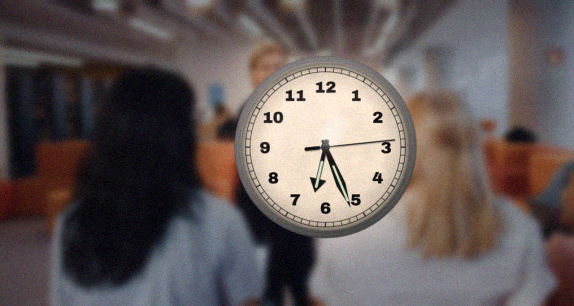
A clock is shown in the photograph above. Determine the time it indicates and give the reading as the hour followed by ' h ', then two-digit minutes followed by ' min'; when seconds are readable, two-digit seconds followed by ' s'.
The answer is 6 h 26 min 14 s
